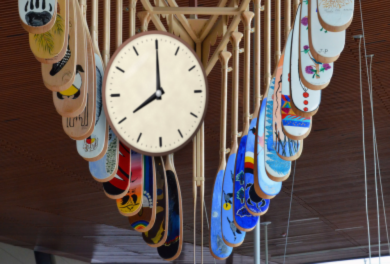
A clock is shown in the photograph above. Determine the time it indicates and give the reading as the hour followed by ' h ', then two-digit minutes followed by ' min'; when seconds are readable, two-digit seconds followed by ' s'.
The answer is 8 h 00 min
